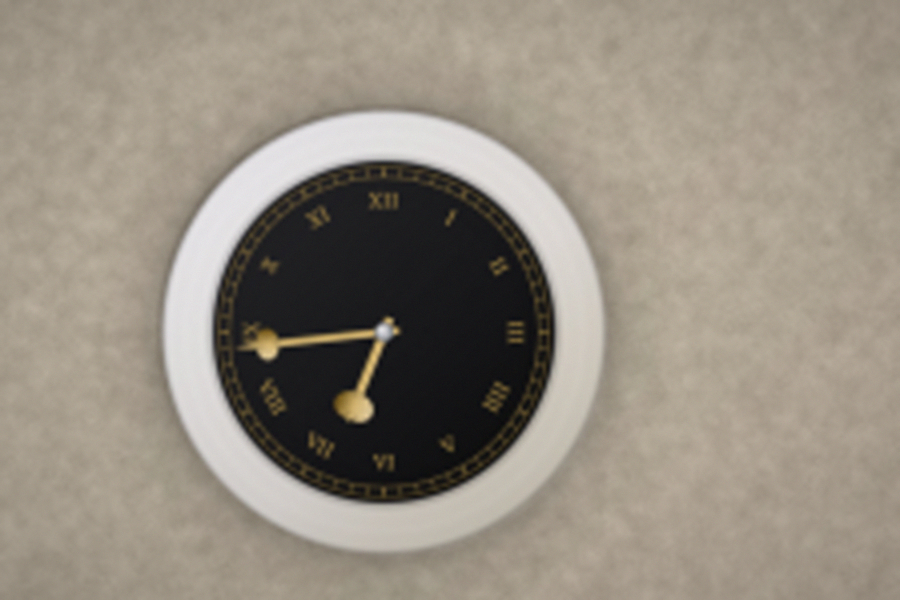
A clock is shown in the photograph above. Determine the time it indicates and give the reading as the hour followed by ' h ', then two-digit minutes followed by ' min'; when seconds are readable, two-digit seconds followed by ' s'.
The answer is 6 h 44 min
